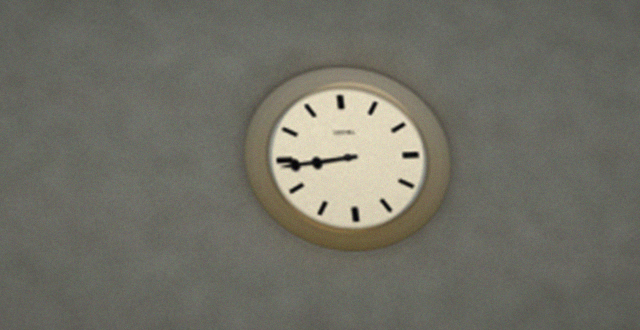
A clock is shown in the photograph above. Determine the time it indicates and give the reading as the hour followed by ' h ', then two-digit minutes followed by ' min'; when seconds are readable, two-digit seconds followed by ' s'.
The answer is 8 h 44 min
